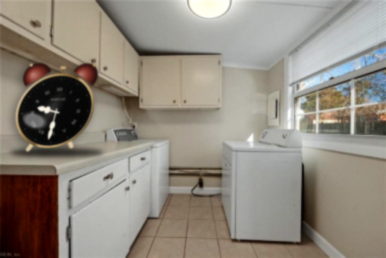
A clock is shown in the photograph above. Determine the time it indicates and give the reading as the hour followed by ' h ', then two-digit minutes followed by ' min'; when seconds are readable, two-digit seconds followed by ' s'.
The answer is 9 h 31 min
